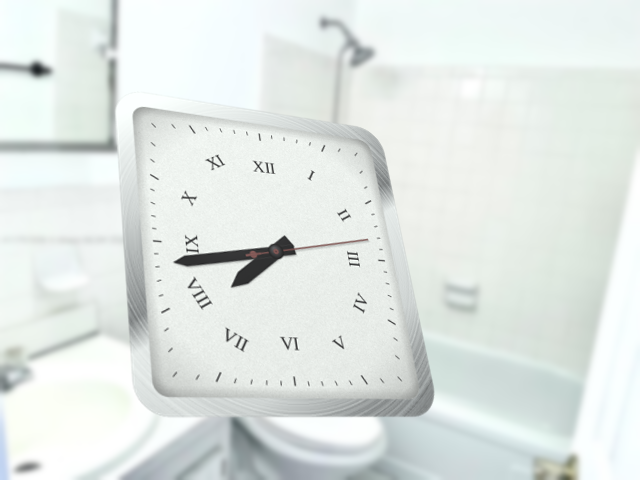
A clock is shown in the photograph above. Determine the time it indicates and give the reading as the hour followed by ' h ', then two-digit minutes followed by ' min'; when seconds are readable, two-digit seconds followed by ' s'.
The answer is 7 h 43 min 13 s
